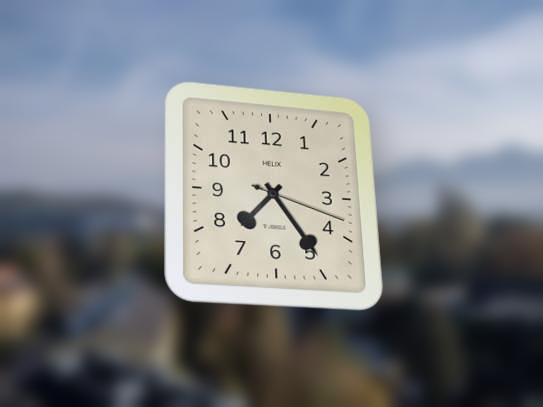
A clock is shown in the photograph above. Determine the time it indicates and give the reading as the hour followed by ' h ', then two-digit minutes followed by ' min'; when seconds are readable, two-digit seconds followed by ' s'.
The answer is 7 h 24 min 18 s
